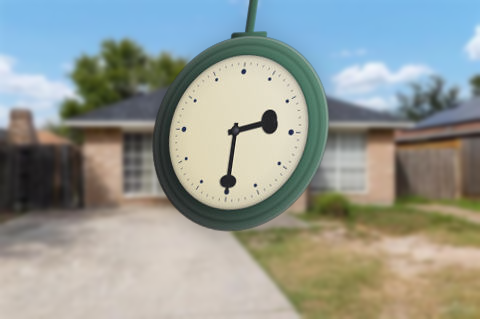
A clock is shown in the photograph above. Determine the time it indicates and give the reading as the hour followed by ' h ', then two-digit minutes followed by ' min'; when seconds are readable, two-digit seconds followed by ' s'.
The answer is 2 h 30 min
